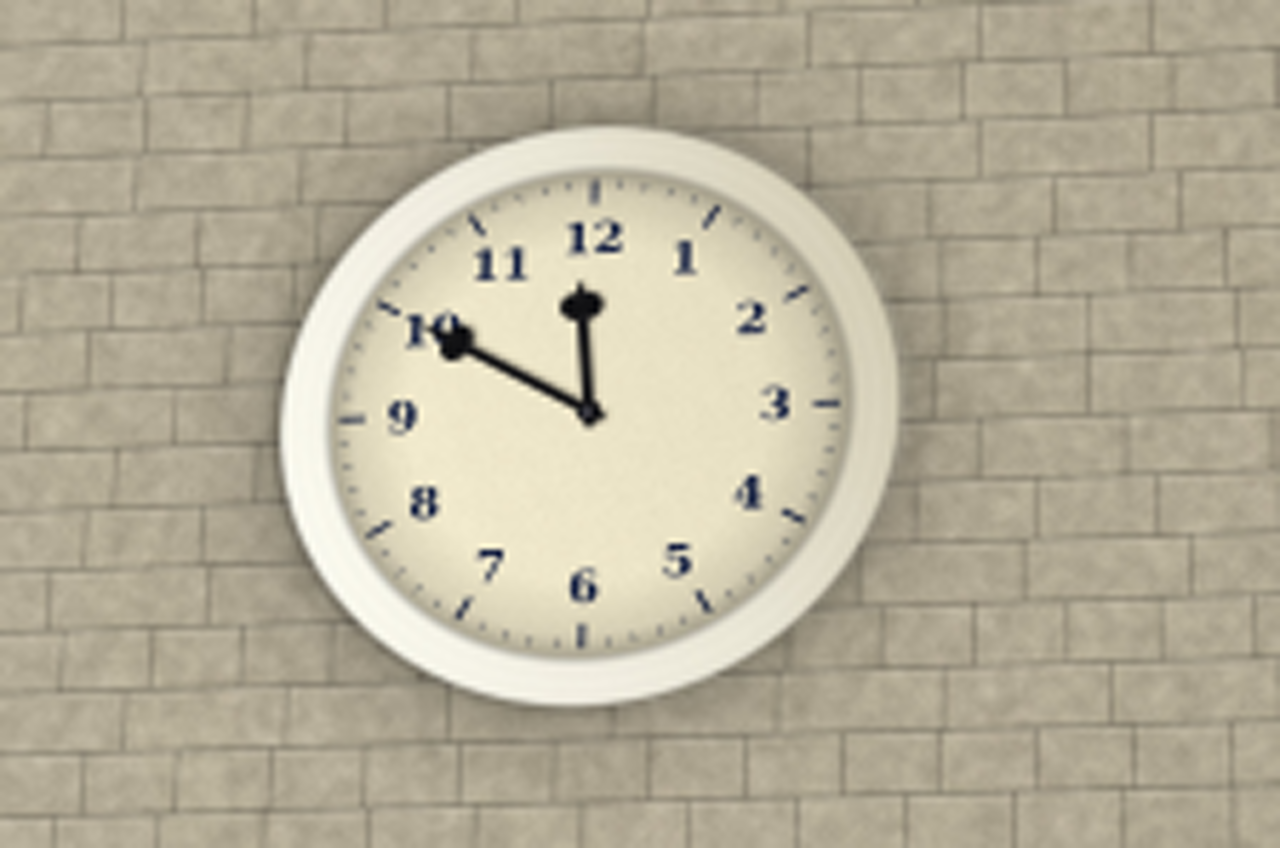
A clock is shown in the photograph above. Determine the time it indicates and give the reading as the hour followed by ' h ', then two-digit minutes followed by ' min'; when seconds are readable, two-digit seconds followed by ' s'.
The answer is 11 h 50 min
